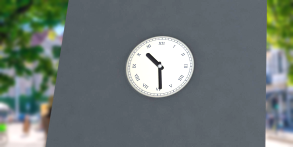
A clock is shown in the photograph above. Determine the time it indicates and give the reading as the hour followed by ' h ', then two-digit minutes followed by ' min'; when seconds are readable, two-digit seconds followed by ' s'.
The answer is 10 h 29 min
